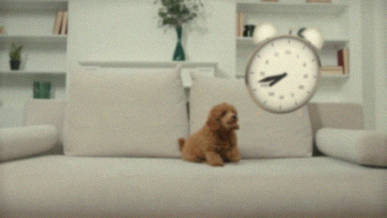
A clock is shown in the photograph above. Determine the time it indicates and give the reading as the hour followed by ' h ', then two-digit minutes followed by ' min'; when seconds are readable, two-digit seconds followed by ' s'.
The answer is 7 h 42 min
